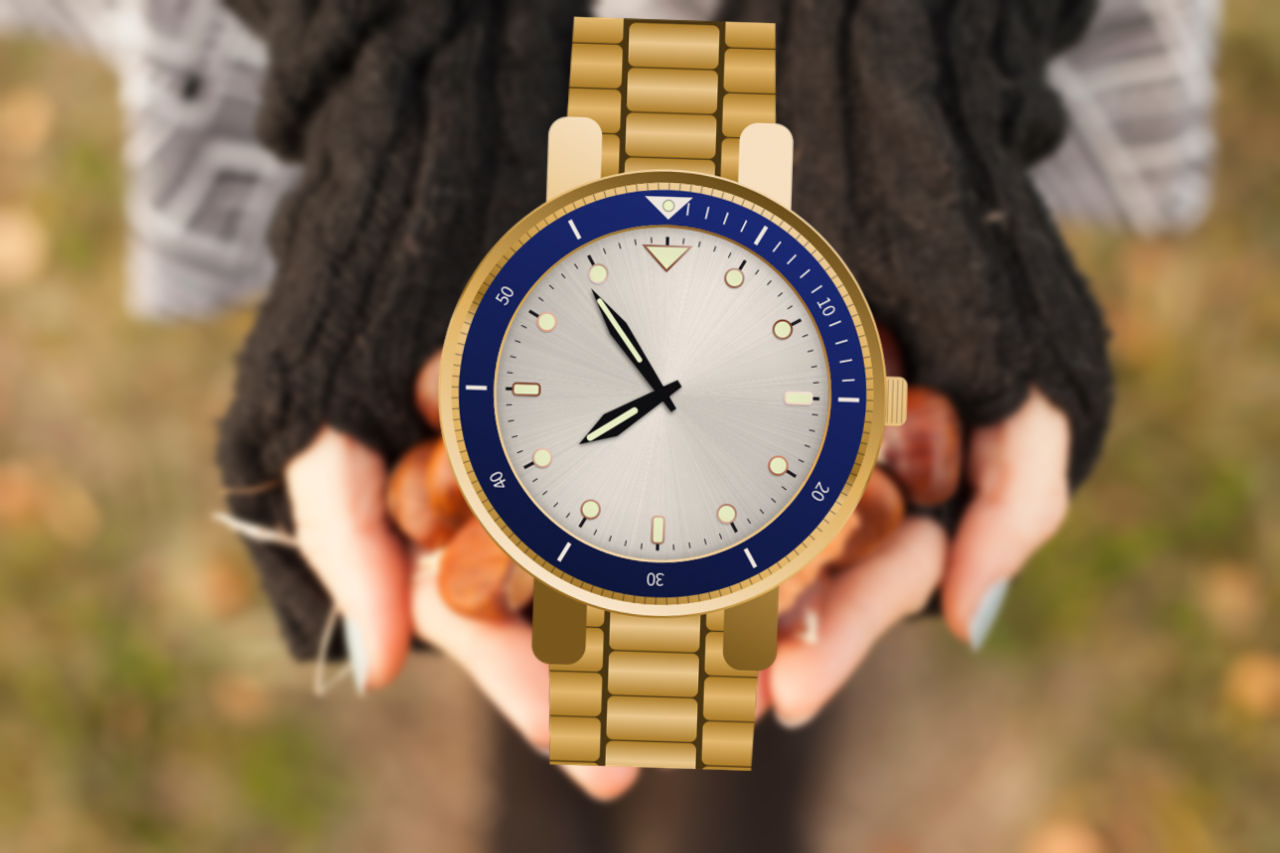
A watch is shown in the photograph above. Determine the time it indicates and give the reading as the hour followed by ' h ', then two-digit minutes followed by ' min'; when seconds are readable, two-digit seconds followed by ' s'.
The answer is 7 h 54 min
